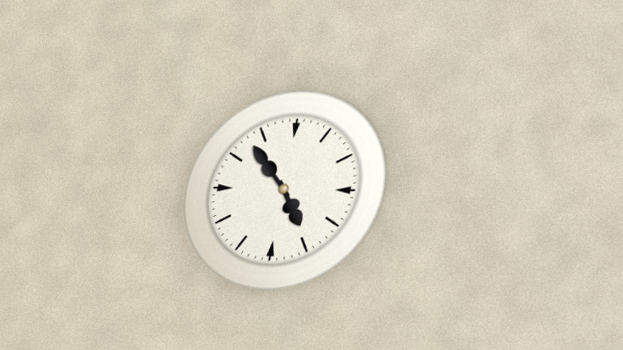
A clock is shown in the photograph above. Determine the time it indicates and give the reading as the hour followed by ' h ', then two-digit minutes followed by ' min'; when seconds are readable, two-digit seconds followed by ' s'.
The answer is 4 h 53 min
